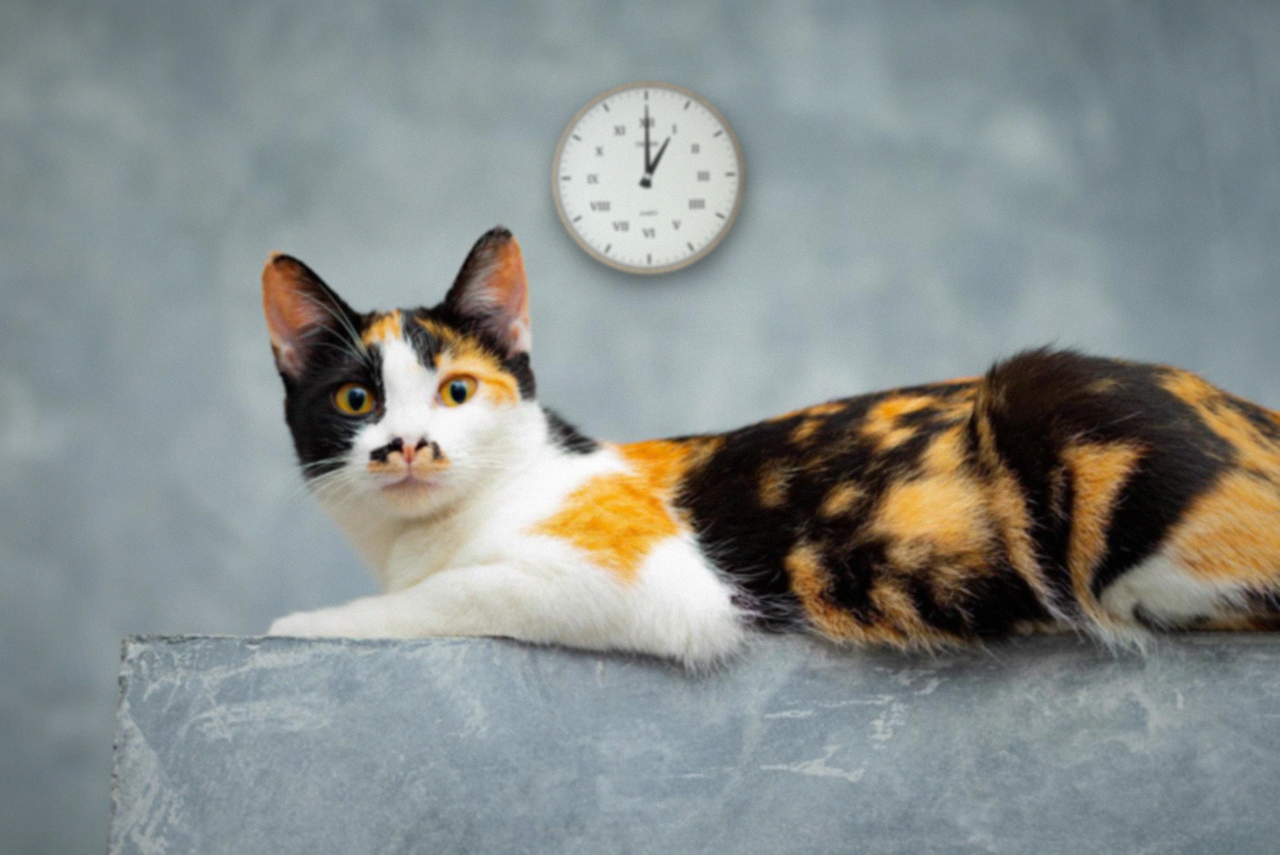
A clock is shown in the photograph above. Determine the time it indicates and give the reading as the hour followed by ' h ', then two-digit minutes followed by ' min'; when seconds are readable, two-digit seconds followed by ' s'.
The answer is 1 h 00 min
